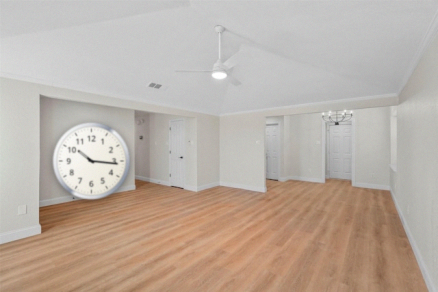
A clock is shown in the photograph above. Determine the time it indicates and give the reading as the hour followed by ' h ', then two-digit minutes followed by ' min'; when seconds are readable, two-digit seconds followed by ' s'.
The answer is 10 h 16 min
